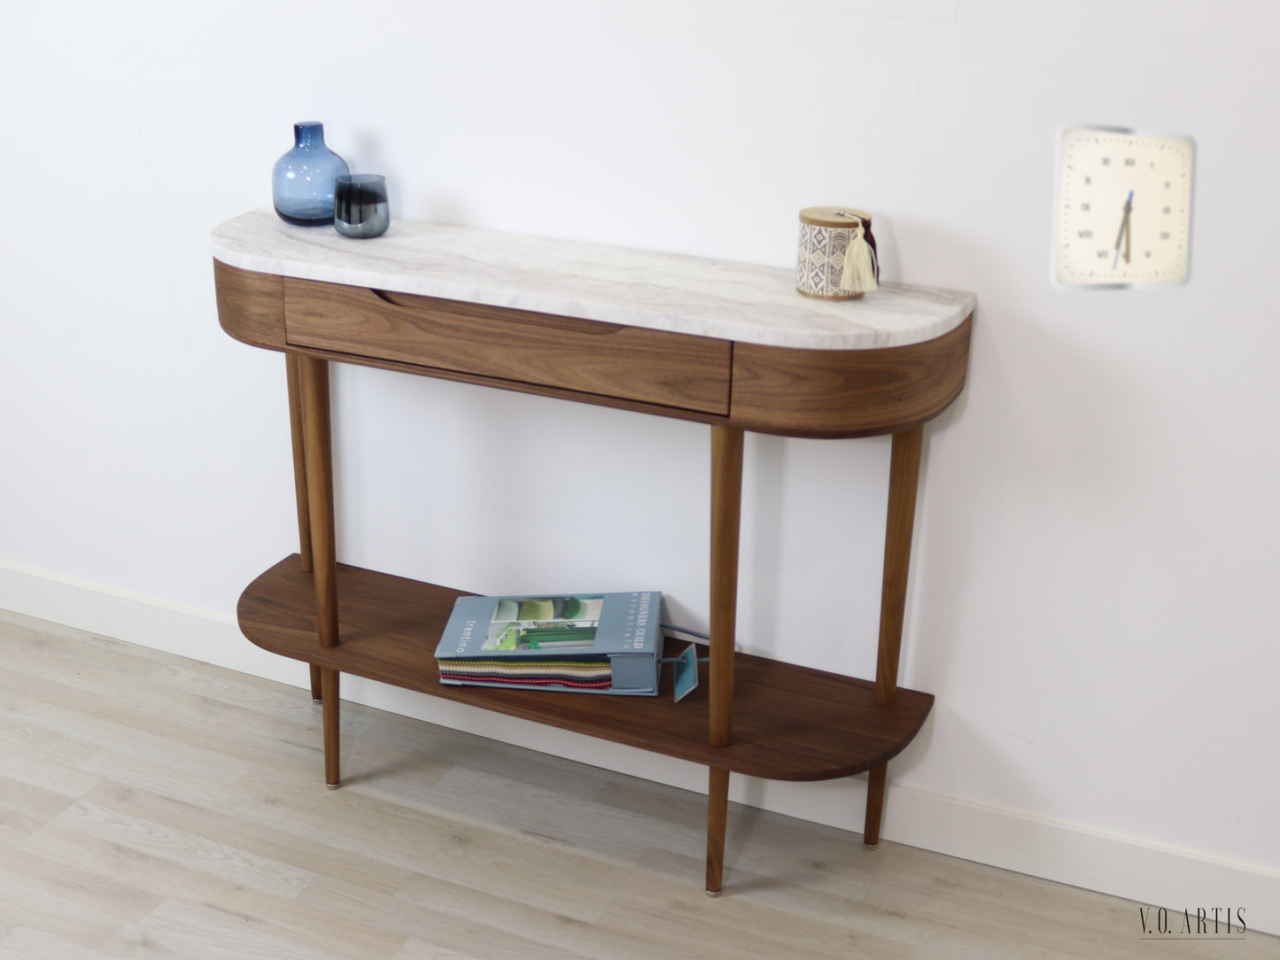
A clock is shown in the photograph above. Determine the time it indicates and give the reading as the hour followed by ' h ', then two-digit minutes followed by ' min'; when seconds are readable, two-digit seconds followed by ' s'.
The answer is 6 h 29 min 32 s
